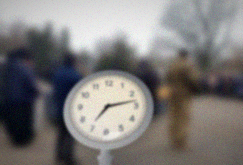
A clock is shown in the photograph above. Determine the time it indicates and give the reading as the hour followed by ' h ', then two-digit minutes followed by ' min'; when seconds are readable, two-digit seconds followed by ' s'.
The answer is 7 h 13 min
